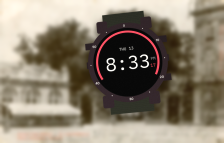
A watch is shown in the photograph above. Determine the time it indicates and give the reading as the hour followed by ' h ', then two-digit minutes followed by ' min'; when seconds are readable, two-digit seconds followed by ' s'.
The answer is 8 h 33 min
